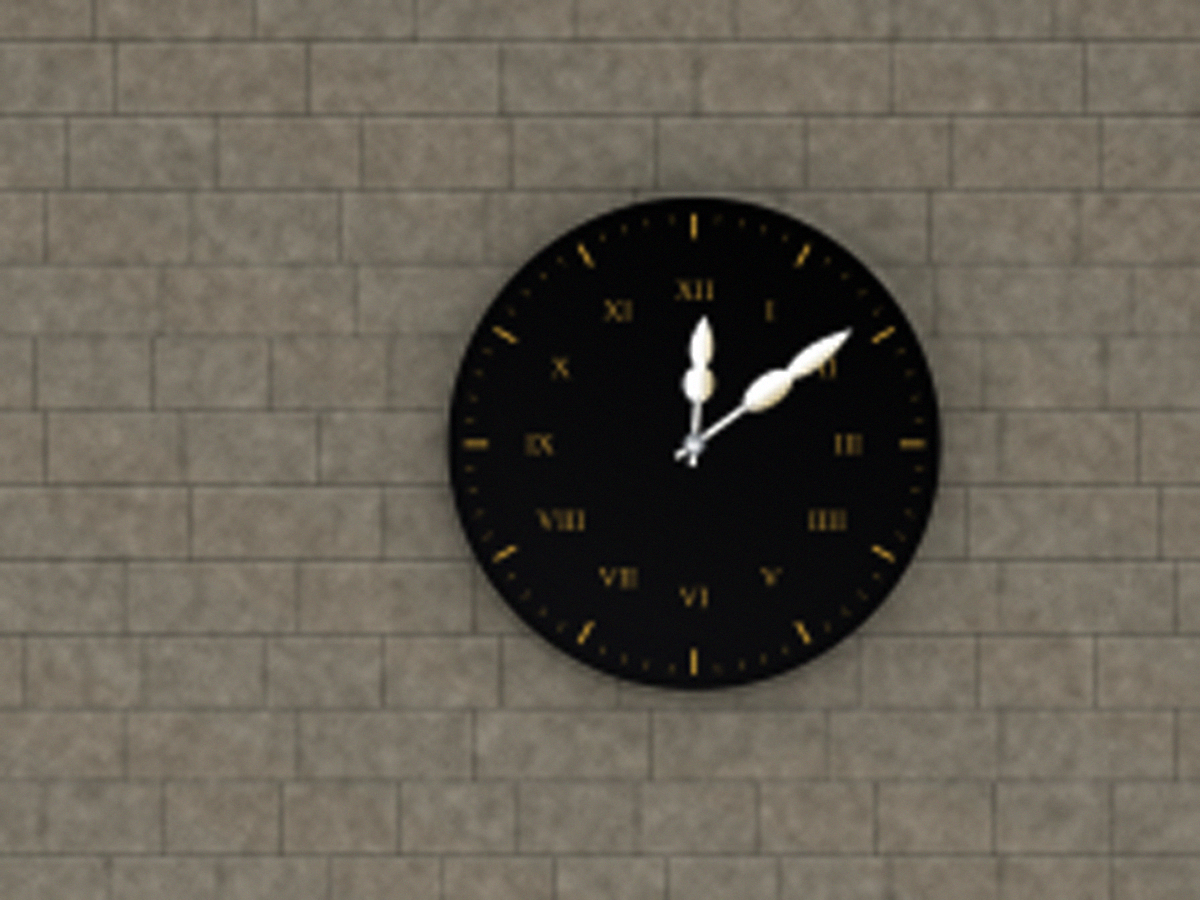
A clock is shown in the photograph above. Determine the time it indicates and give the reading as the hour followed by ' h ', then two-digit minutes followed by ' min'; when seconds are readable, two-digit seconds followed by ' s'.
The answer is 12 h 09 min
